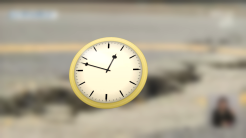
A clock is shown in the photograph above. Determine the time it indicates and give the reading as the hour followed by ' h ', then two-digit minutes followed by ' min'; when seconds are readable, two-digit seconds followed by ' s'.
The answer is 12 h 48 min
